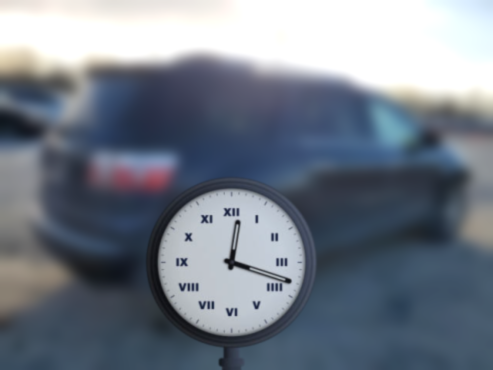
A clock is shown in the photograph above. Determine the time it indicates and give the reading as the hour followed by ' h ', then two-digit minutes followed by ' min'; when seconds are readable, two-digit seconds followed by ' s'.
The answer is 12 h 18 min
